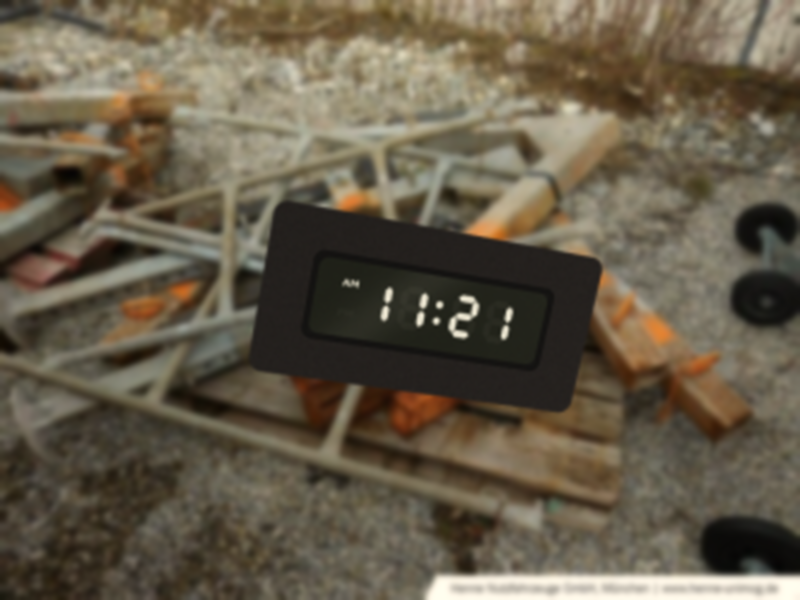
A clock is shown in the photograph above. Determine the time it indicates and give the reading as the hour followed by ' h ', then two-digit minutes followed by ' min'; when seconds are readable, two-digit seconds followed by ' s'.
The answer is 11 h 21 min
